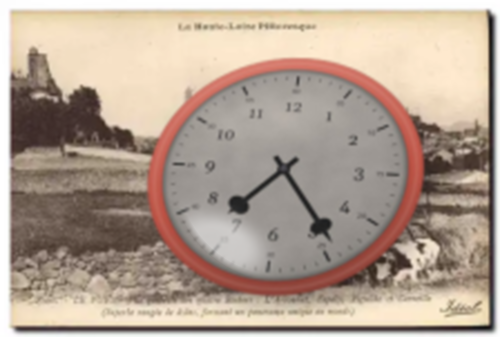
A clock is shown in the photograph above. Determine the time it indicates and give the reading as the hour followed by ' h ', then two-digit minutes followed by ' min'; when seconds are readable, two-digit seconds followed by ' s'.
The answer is 7 h 24 min
